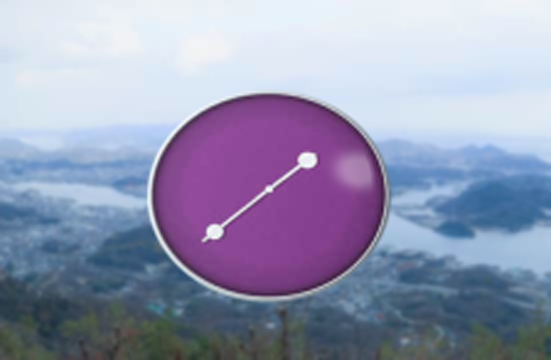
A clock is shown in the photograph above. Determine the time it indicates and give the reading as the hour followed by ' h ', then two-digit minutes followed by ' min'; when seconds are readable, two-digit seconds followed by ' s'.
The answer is 1 h 38 min
